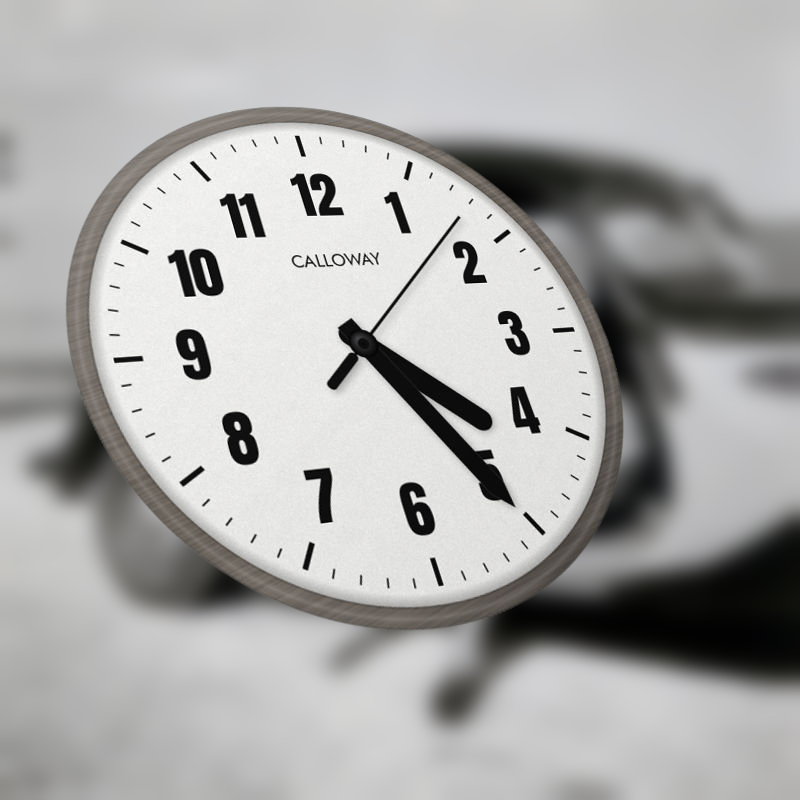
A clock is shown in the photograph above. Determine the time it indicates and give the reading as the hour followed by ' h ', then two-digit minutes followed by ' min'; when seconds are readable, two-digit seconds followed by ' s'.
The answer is 4 h 25 min 08 s
